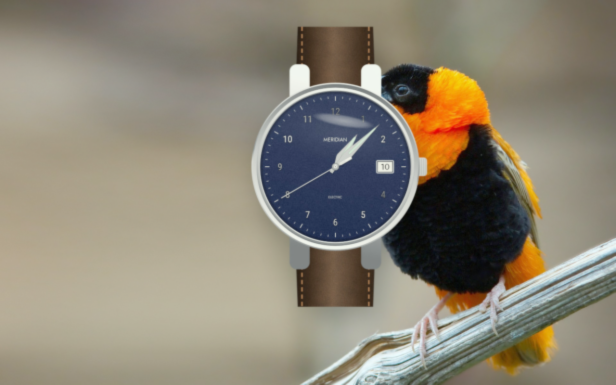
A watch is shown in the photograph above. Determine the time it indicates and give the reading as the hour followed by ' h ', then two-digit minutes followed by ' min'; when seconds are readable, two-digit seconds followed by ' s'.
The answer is 1 h 07 min 40 s
